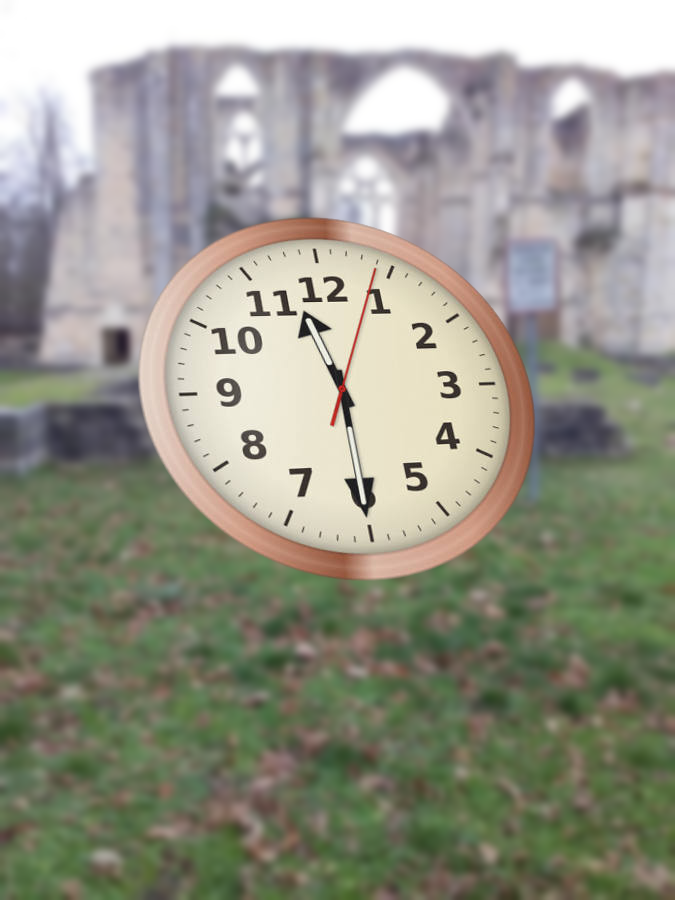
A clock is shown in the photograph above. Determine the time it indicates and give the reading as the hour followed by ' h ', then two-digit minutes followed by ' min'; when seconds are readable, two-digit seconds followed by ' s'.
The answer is 11 h 30 min 04 s
